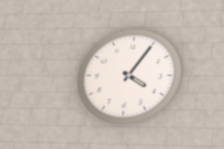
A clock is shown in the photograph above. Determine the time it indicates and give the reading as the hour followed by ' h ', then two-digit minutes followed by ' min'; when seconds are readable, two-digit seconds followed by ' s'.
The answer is 4 h 05 min
